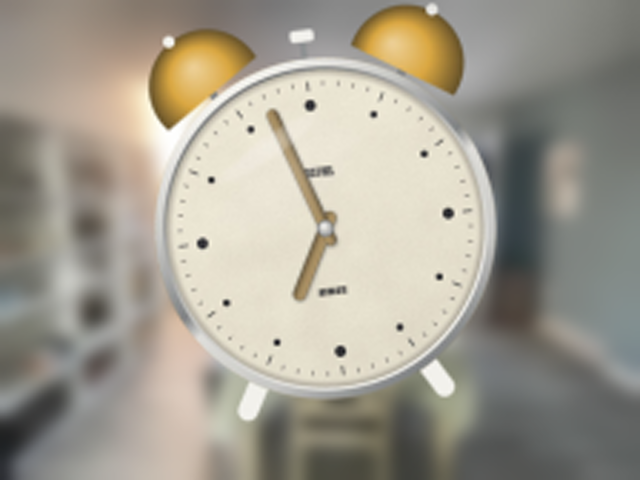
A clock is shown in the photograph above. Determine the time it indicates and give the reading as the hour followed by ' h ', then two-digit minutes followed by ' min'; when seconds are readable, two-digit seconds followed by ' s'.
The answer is 6 h 57 min
